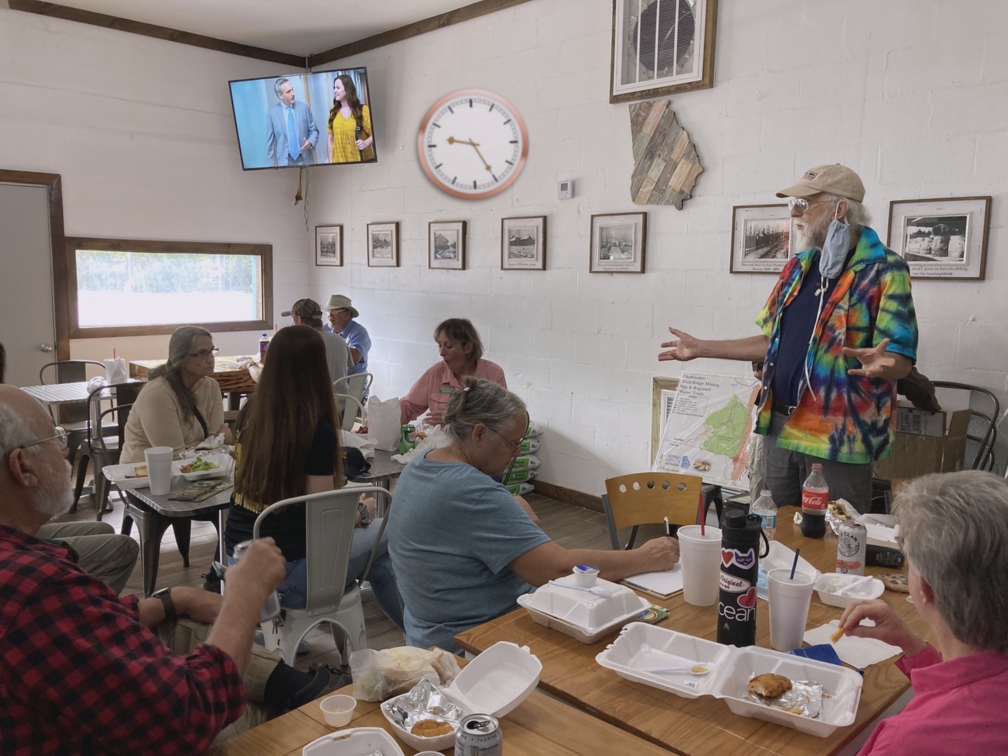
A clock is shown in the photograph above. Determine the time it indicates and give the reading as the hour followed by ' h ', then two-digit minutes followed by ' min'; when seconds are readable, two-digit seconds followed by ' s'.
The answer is 9 h 25 min
